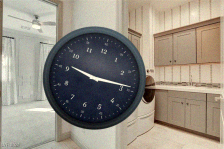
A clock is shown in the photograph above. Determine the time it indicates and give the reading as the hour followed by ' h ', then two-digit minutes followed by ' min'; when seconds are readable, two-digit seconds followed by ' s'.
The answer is 9 h 14 min
